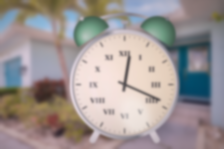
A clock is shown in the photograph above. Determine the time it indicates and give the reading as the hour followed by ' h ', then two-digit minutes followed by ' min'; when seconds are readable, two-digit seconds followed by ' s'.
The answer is 12 h 19 min
